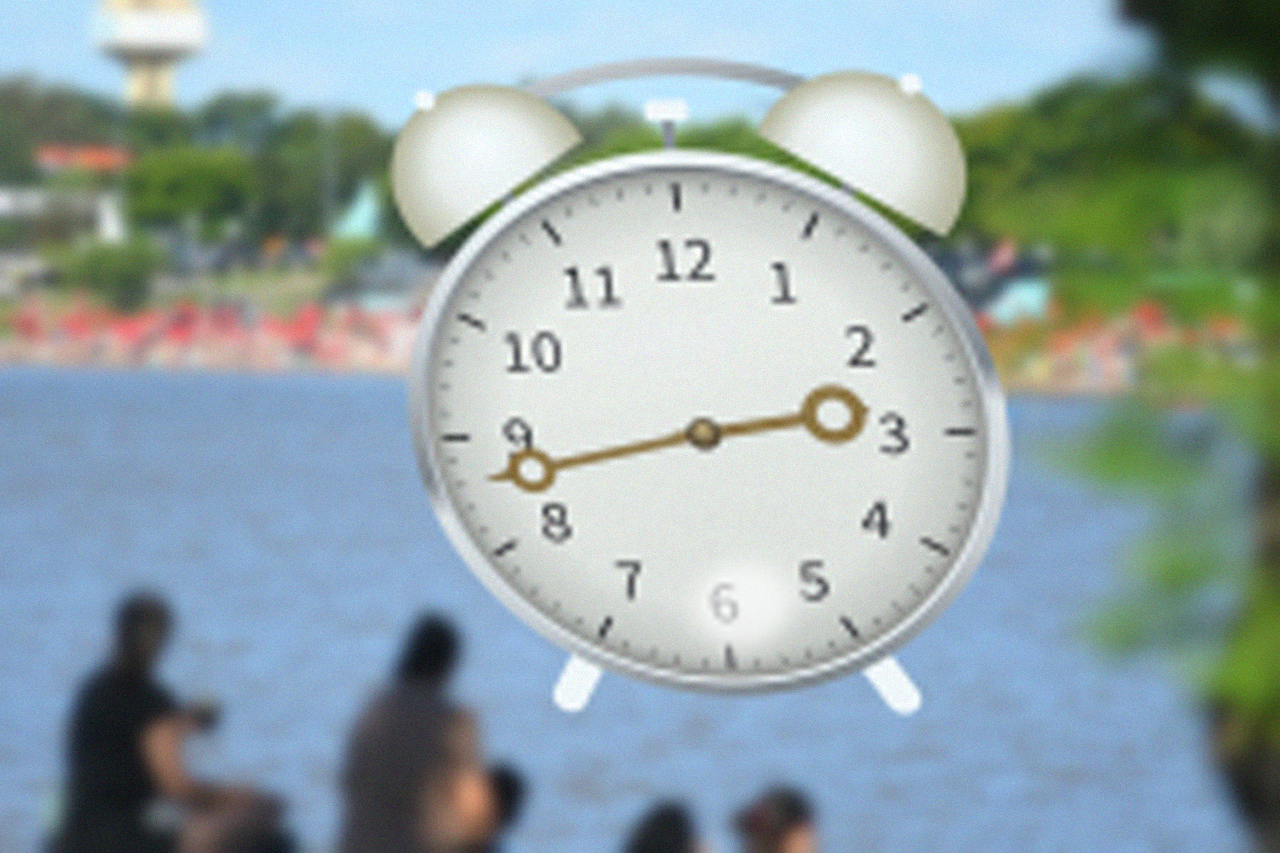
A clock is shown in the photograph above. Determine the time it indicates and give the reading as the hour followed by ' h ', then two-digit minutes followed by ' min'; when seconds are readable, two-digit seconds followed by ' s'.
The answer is 2 h 43 min
